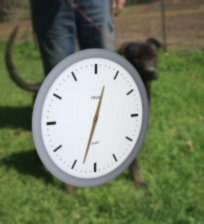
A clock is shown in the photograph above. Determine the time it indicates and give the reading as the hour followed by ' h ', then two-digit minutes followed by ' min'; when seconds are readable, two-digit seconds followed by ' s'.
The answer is 12 h 33 min
